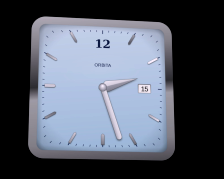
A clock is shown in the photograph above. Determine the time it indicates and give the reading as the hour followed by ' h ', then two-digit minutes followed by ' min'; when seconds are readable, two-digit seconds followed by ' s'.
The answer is 2 h 27 min
